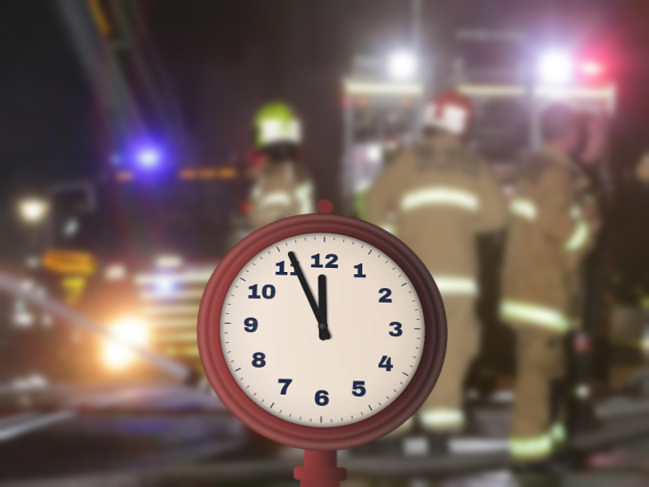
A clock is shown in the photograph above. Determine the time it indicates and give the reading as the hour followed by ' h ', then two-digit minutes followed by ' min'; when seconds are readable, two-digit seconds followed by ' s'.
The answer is 11 h 56 min
